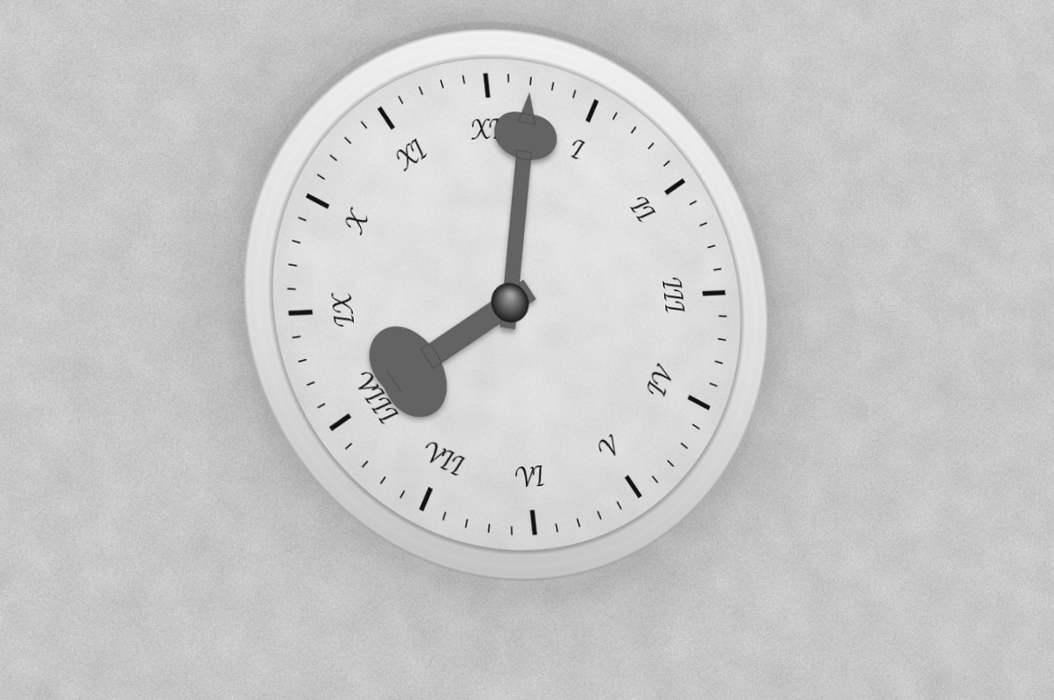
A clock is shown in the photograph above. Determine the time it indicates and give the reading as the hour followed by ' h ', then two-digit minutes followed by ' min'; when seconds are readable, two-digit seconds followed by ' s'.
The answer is 8 h 02 min
